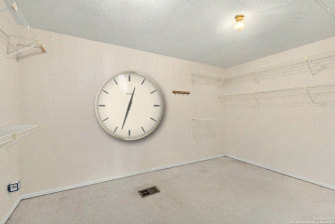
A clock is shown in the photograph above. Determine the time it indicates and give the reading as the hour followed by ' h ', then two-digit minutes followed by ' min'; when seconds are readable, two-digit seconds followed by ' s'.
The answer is 12 h 33 min
